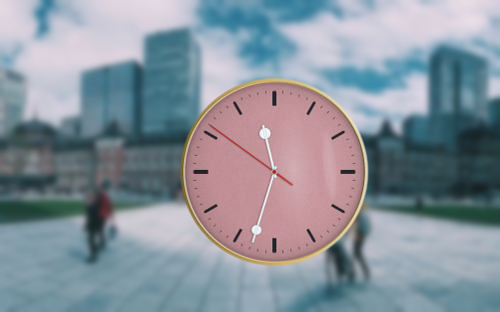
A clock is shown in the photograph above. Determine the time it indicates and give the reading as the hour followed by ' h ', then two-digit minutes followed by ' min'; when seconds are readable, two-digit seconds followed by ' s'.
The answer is 11 h 32 min 51 s
